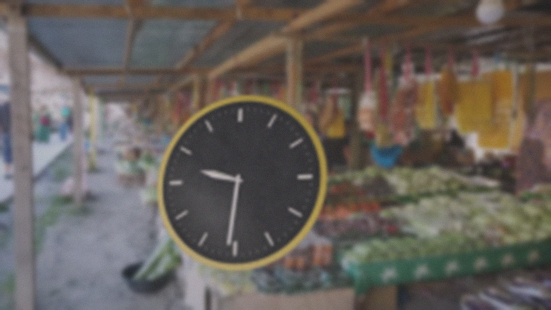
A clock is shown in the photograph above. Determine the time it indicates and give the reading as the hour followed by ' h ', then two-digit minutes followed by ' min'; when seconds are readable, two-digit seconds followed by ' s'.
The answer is 9 h 31 min
